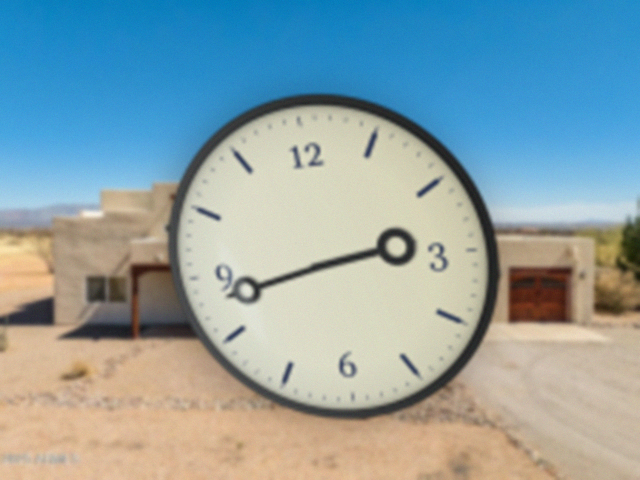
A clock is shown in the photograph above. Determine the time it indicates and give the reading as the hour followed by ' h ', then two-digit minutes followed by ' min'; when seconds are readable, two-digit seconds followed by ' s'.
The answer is 2 h 43 min
